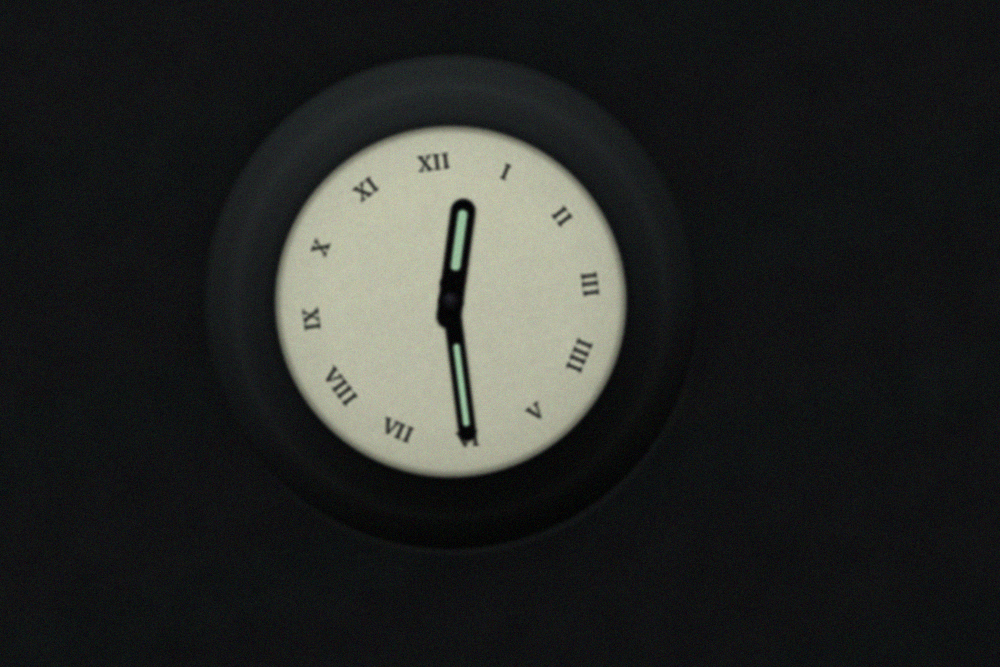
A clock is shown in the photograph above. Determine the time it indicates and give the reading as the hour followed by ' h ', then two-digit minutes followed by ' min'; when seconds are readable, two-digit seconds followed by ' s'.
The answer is 12 h 30 min
